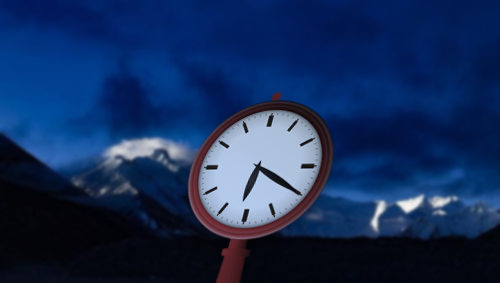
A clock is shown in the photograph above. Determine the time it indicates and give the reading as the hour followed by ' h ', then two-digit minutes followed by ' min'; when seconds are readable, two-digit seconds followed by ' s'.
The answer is 6 h 20 min
